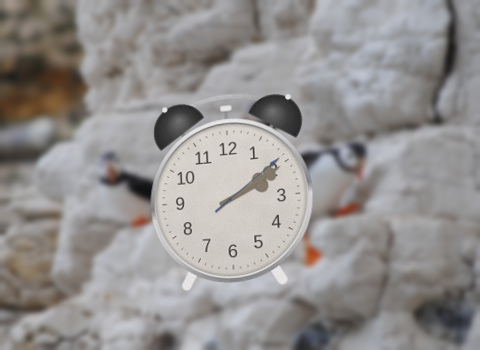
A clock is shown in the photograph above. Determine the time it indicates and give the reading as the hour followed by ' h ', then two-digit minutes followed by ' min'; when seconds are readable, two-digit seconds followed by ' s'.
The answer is 2 h 10 min 09 s
